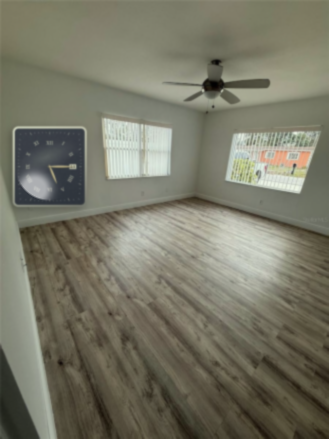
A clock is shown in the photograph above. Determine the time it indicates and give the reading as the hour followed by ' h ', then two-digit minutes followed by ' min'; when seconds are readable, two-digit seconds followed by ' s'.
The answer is 5 h 15 min
